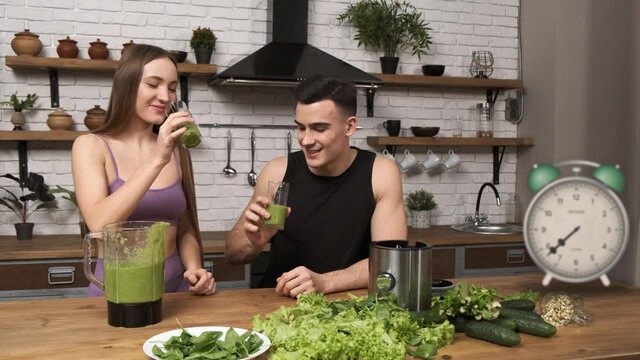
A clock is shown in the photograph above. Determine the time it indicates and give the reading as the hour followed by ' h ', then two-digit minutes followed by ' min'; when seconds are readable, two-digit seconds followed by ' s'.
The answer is 7 h 38 min
